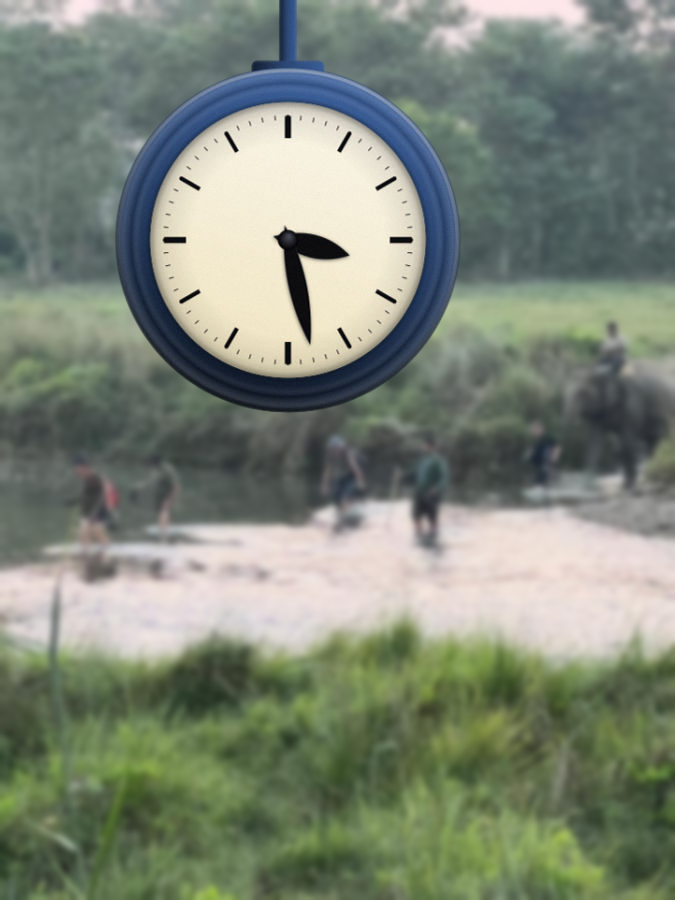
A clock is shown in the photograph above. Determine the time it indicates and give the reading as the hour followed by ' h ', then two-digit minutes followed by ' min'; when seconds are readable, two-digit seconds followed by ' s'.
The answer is 3 h 28 min
